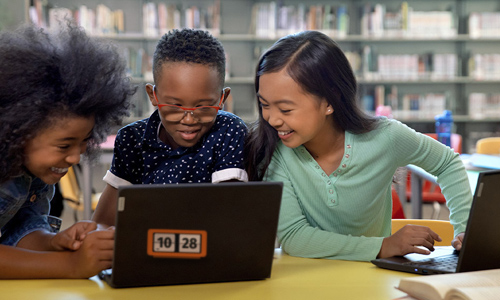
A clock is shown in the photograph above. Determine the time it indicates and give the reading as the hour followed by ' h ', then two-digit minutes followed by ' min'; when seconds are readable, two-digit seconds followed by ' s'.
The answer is 10 h 28 min
